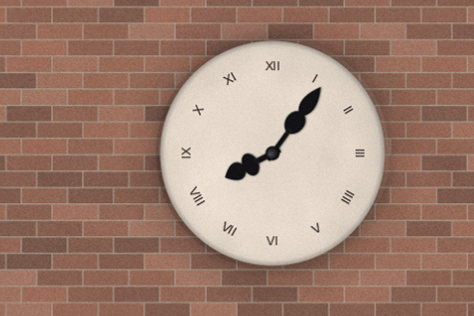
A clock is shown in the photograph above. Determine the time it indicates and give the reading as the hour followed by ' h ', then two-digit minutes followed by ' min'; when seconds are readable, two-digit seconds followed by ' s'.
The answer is 8 h 06 min
